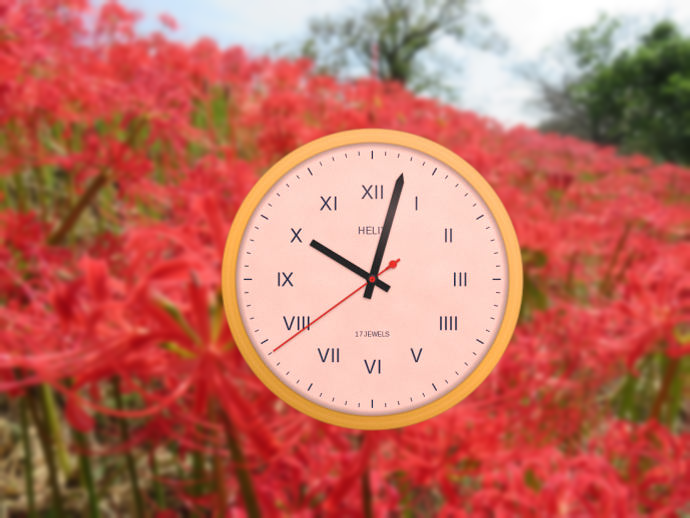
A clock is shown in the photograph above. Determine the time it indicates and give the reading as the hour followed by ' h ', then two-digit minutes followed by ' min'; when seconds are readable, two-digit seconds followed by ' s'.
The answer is 10 h 02 min 39 s
